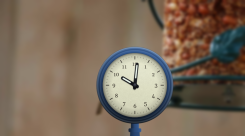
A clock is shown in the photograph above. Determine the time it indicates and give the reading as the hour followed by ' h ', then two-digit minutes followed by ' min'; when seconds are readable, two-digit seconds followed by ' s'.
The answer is 10 h 01 min
